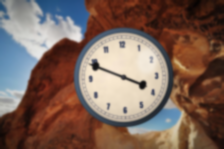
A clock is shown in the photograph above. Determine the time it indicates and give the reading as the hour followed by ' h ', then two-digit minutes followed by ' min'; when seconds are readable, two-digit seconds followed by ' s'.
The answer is 3 h 49 min
